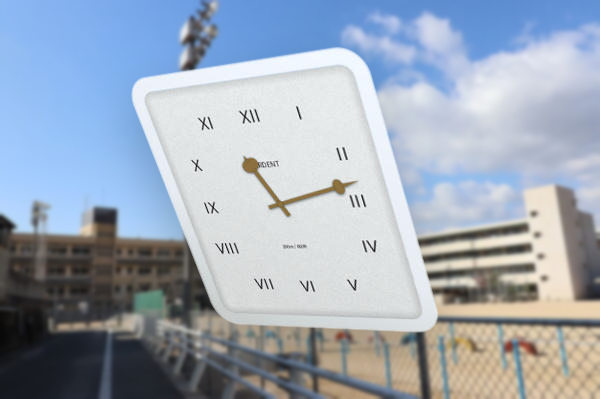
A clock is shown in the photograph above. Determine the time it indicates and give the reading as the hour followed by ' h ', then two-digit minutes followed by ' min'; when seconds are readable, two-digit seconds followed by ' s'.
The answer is 11 h 13 min
